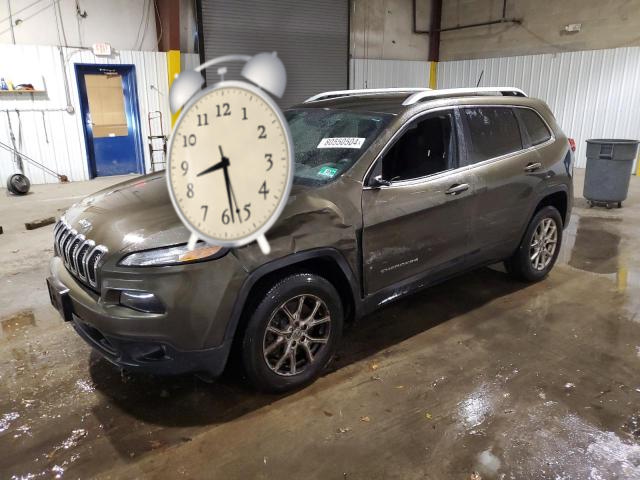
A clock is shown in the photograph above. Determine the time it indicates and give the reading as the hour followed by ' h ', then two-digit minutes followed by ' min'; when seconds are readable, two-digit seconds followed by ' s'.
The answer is 8 h 28 min 27 s
